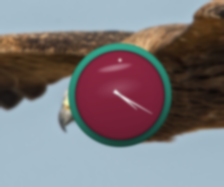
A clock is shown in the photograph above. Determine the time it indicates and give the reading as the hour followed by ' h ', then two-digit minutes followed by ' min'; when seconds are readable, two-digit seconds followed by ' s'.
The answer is 4 h 20 min
